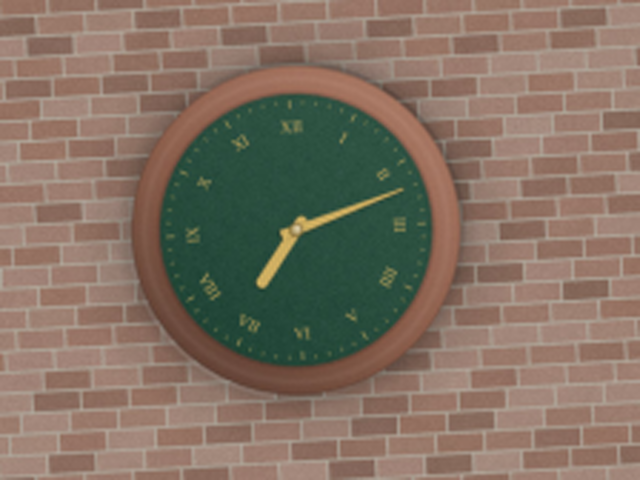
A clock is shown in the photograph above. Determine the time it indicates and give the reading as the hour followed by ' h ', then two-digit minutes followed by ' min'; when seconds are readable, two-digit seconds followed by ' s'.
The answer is 7 h 12 min
